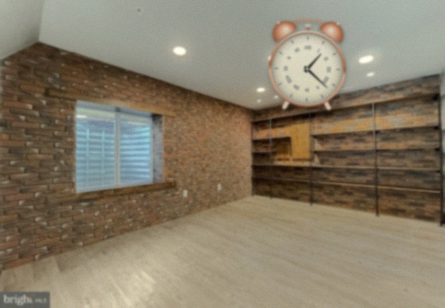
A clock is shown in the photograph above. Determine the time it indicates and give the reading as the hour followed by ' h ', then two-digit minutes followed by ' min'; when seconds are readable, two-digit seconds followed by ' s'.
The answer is 1 h 22 min
